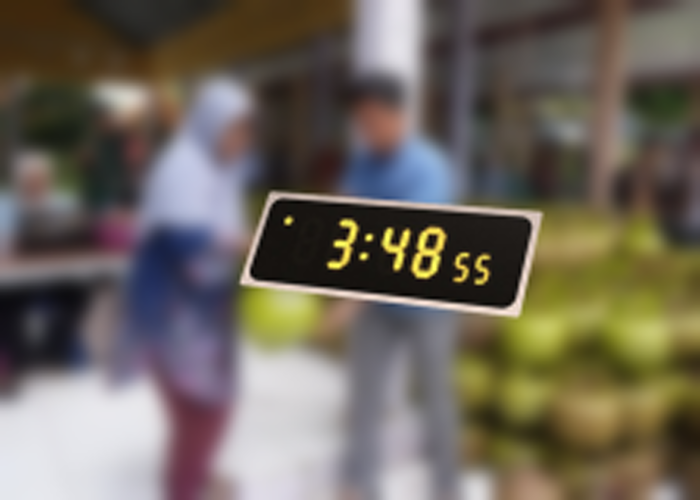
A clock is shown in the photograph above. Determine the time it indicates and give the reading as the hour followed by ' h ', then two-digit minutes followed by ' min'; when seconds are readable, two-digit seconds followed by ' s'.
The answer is 3 h 48 min 55 s
